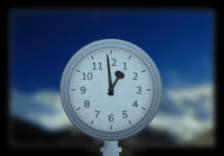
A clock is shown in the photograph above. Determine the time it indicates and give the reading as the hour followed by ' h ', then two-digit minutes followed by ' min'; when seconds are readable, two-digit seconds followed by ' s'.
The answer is 12 h 59 min
